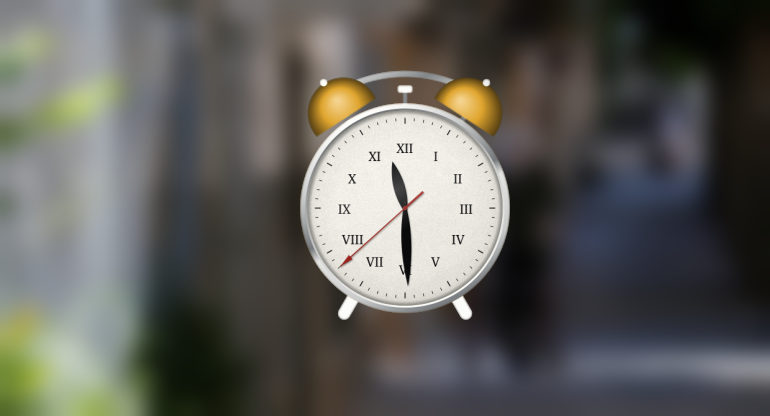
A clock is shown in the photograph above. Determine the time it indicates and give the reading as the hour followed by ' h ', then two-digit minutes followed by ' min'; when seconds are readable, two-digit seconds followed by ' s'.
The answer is 11 h 29 min 38 s
